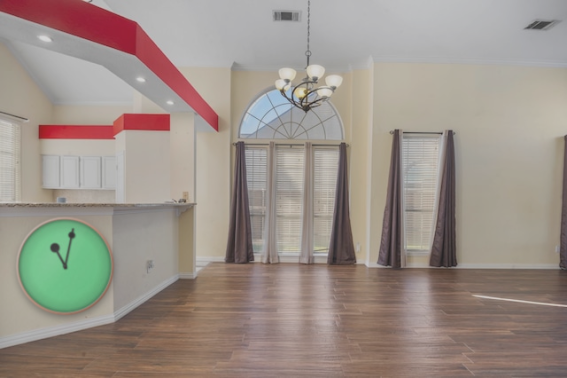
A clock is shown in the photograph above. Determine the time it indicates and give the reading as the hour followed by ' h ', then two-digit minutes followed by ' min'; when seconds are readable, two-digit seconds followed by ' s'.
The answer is 11 h 02 min
